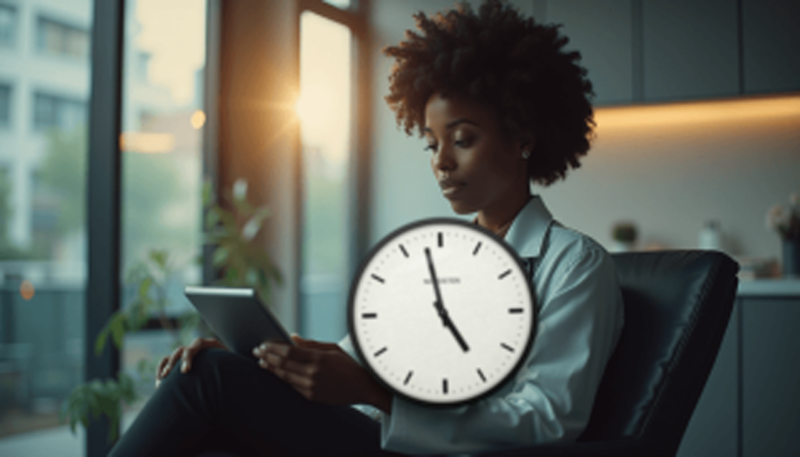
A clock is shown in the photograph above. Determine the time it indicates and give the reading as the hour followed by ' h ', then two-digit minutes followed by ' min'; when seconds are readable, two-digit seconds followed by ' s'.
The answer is 4 h 58 min
